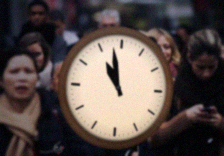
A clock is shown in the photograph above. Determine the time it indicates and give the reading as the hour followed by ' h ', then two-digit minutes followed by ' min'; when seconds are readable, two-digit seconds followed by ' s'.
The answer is 10 h 58 min
